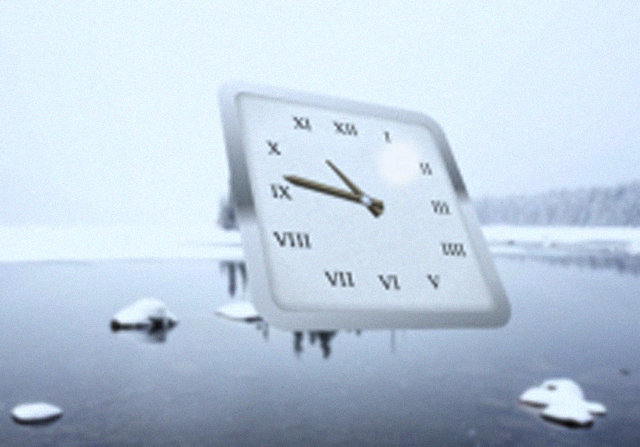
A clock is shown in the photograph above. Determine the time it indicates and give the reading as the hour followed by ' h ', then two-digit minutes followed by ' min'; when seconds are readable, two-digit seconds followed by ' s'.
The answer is 10 h 47 min
